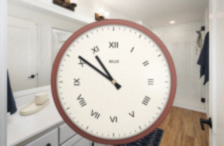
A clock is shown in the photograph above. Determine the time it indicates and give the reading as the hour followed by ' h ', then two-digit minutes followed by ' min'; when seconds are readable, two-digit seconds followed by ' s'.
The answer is 10 h 51 min
